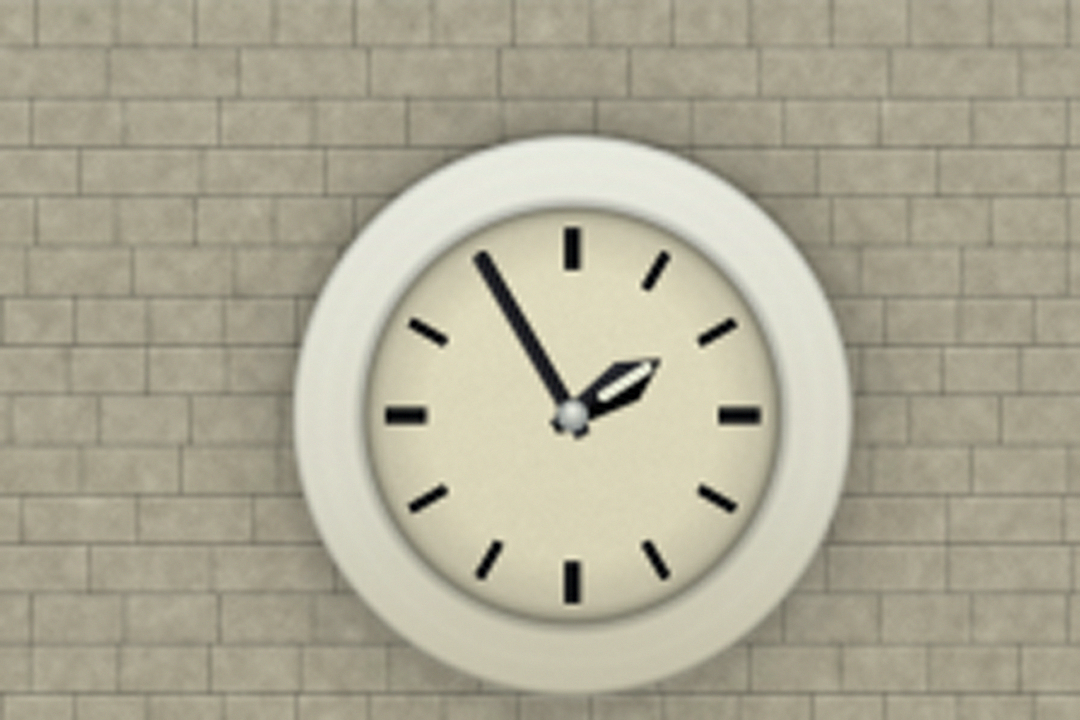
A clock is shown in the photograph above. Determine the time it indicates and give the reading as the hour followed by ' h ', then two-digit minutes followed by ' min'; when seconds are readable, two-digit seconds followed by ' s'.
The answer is 1 h 55 min
